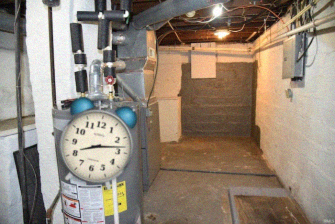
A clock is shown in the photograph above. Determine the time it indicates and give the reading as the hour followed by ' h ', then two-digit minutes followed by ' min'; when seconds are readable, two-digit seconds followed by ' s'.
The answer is 8 h 13 min
